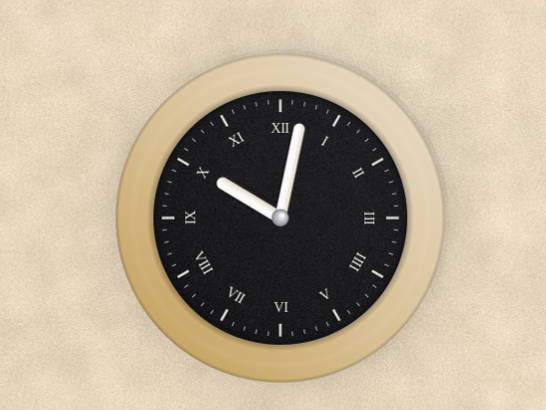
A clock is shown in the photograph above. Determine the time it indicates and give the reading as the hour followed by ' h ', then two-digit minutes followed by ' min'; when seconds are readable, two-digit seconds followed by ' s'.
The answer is 10 h 02 min
